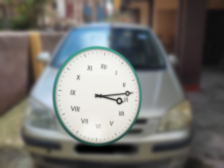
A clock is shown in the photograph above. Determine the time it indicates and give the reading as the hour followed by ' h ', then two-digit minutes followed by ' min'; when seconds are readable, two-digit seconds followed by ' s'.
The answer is 3 h 13 min
